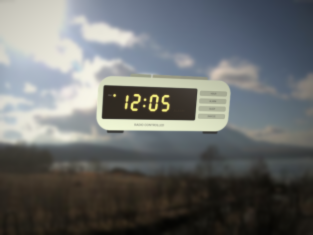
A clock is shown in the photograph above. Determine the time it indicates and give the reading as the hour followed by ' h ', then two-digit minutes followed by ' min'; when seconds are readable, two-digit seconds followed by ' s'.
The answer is 12 h 05 min
